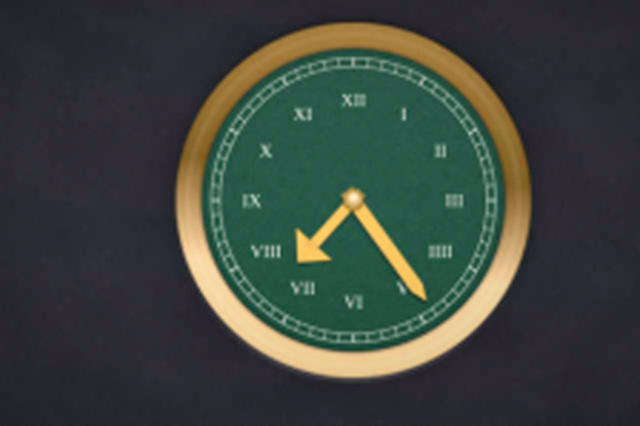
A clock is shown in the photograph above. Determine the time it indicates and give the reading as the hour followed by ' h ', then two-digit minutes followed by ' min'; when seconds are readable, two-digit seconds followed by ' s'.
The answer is 7 h 24 min
